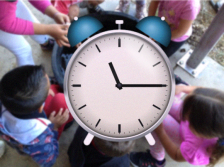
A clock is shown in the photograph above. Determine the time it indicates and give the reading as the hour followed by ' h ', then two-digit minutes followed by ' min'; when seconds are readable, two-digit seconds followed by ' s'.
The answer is 11 h 15 min
